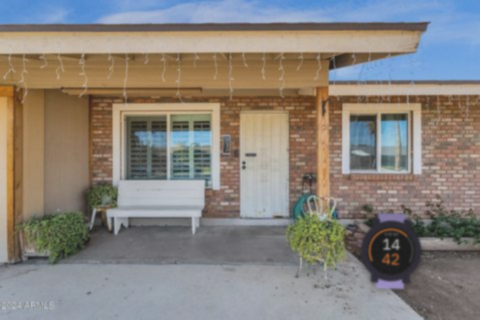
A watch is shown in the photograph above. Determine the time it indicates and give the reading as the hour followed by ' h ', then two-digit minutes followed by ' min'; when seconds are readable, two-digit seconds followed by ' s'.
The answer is 14 h 42 min
